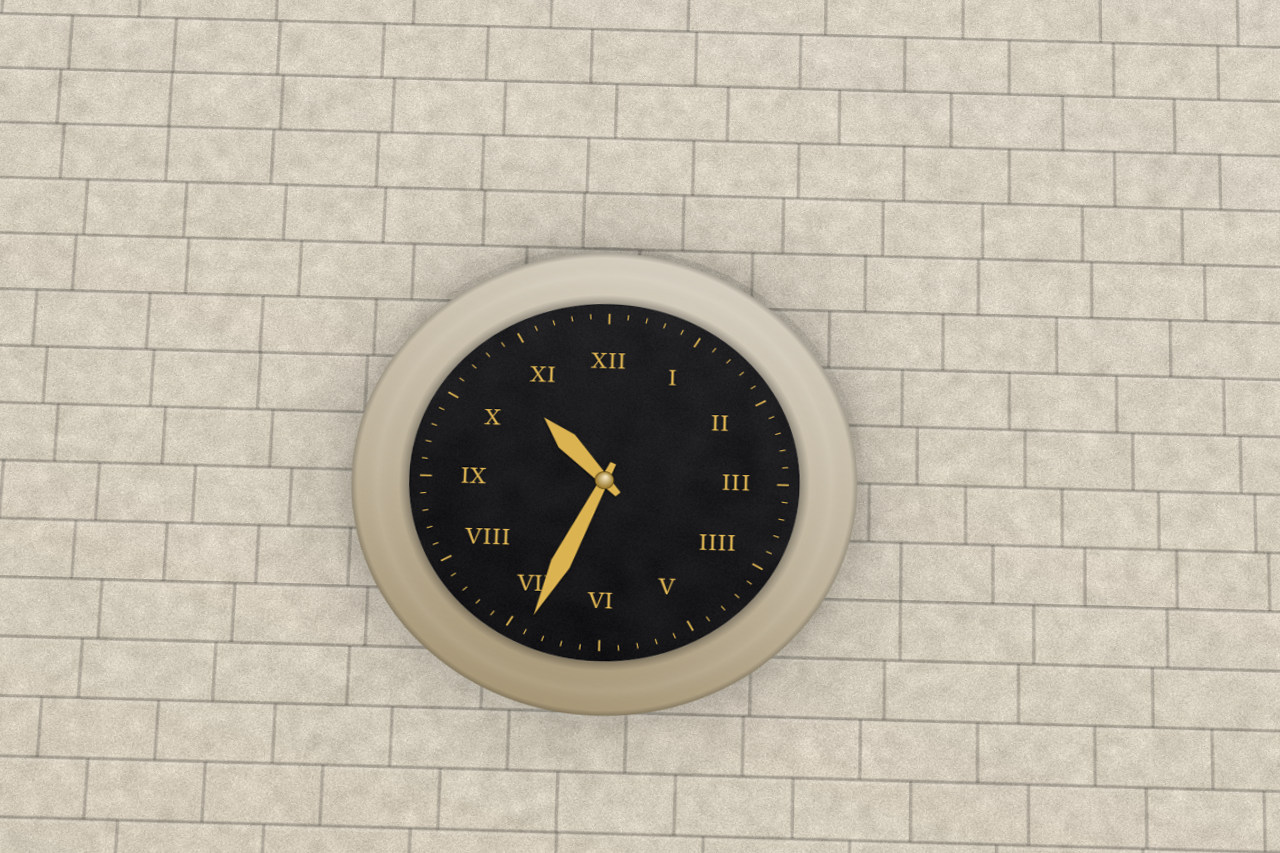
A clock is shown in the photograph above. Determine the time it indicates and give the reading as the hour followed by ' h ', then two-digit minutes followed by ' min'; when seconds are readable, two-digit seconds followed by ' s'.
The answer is 10 h 34 min
